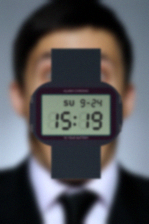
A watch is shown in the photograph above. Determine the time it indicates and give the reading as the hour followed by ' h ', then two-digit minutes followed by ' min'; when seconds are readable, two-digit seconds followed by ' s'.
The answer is 15 h 19 min
